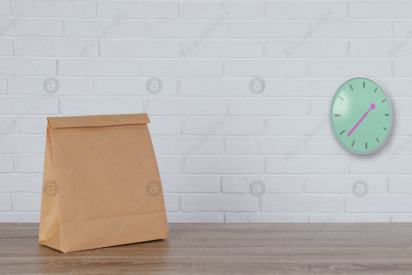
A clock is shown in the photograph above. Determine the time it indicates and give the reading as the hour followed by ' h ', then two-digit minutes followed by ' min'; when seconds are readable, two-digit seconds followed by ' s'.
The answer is 1 h 38 min
